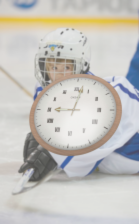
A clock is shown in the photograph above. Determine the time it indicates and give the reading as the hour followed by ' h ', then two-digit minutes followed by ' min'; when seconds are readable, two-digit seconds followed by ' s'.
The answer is 9 h 02 min
